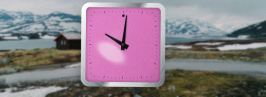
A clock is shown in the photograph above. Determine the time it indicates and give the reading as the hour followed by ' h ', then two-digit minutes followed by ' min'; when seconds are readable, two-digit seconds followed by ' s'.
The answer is 10 h 01 min
